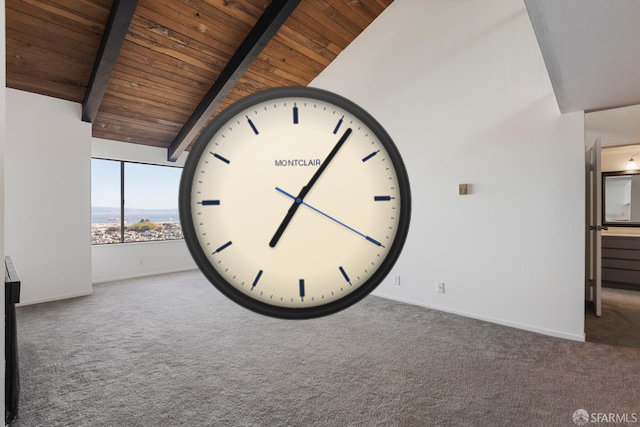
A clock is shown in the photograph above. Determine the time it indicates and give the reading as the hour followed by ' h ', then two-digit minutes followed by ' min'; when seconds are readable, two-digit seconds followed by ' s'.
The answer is 7 h 06 min 20 s
